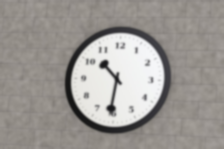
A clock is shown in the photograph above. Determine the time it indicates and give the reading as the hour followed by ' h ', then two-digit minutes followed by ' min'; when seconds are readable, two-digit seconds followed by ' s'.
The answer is 10 h 31 min
